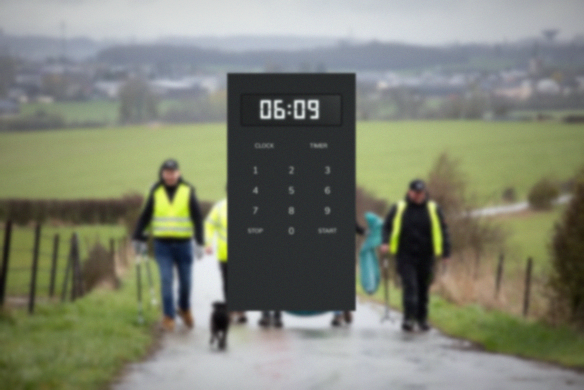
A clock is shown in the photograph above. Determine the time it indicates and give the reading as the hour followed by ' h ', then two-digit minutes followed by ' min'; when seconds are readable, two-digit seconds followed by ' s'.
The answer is 6 h 09 min
